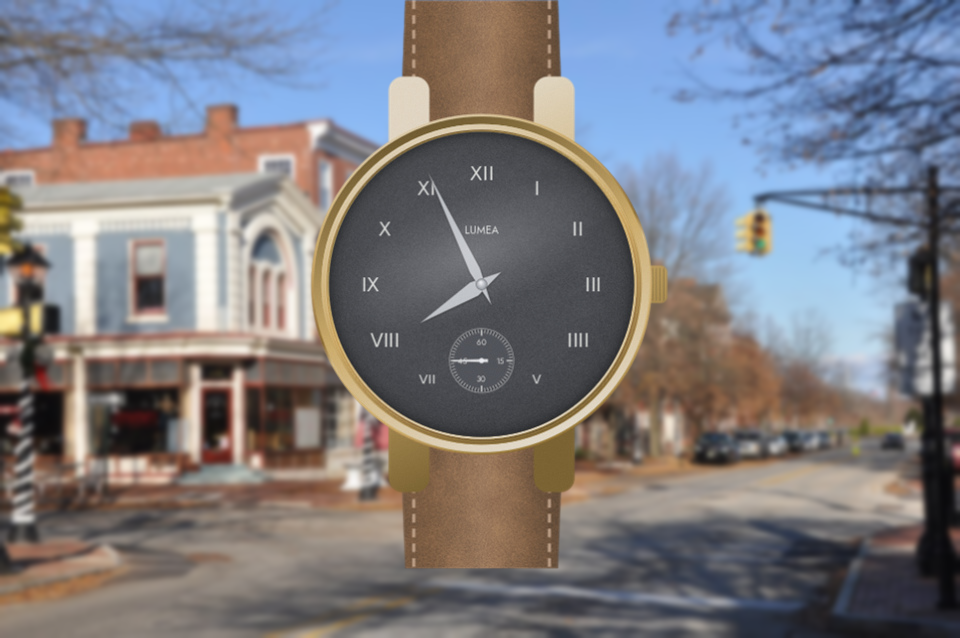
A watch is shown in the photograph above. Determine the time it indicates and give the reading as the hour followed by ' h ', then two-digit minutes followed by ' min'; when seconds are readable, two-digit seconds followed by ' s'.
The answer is 7 h 55 min 45 s
